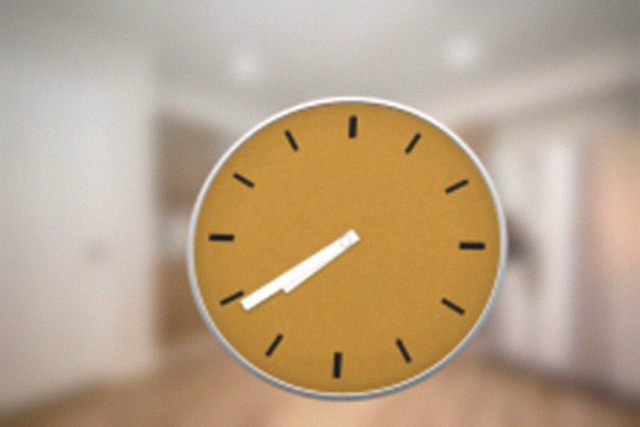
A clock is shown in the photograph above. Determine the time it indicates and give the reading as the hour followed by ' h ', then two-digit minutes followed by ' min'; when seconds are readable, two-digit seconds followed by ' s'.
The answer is 7 h 39 min
